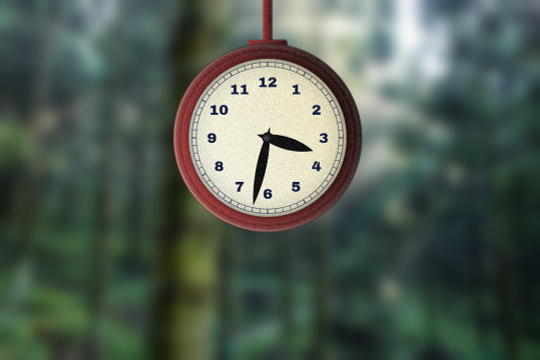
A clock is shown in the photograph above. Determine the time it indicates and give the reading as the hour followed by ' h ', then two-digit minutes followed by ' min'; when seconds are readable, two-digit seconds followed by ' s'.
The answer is 3 h 32 min
